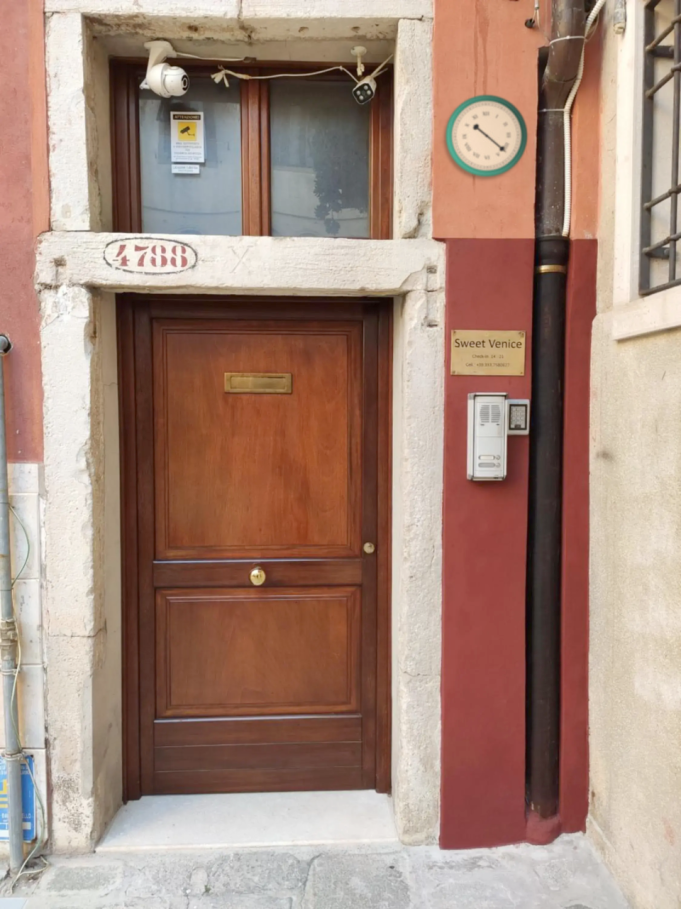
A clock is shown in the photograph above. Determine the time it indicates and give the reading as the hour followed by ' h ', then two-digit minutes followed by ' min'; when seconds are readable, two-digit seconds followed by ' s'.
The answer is 10 h 22 min
